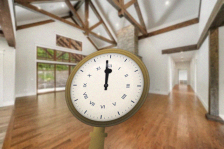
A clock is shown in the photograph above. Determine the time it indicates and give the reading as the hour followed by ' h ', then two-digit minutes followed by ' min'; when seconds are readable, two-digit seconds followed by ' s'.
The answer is 11 h 59 min
